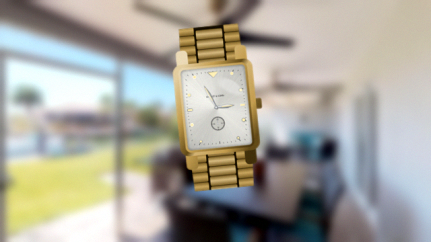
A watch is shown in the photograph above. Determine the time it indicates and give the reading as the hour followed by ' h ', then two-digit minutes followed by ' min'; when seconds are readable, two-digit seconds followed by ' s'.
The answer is 2 h 56 min
